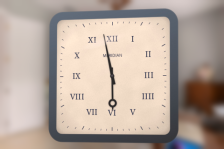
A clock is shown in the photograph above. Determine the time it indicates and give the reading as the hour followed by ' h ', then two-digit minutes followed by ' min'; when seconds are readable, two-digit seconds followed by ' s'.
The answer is 5 h 58 min
